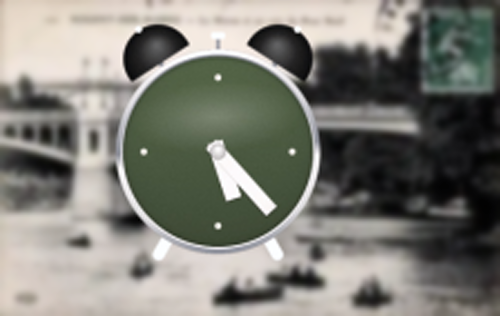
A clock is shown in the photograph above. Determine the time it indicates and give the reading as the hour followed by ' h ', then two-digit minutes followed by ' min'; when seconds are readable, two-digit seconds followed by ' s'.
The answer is 5 h 23 min
